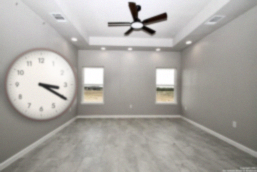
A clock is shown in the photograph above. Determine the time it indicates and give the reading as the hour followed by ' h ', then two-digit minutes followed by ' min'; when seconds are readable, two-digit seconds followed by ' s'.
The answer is 3 h 20 min
